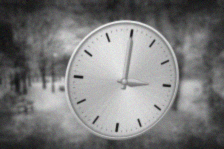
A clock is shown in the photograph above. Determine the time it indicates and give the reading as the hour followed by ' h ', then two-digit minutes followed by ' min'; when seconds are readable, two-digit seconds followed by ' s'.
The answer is 3 h 00 min
